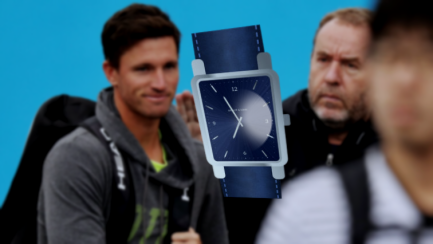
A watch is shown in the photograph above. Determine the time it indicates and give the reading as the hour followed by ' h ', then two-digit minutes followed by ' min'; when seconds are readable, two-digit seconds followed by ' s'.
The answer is 6 h 56 min
